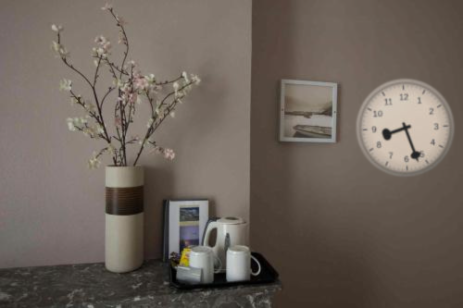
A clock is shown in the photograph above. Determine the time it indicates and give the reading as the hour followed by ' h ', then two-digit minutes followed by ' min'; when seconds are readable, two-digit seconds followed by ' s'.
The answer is 8 h 27 min
